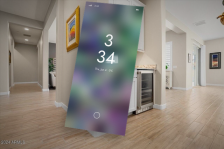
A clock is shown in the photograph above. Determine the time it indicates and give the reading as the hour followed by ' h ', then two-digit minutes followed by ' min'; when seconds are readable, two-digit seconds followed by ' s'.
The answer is 3 h 34 min
